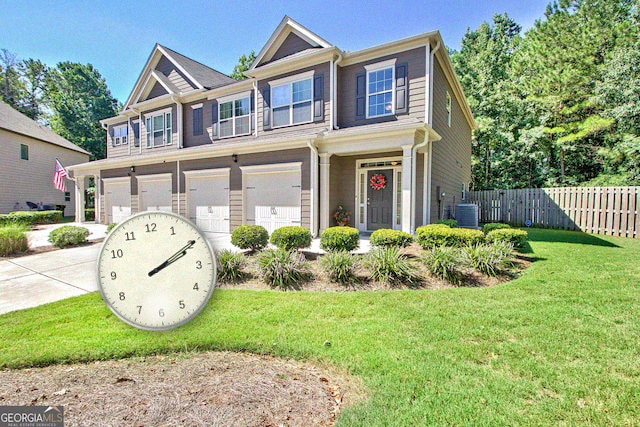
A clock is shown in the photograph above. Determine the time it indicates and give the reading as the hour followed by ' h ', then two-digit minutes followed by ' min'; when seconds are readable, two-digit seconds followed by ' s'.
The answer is 2 h 10 min
